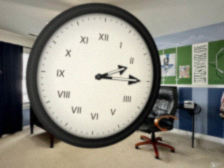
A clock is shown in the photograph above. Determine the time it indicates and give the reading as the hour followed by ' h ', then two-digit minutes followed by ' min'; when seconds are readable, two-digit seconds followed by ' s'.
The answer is 2 h 15 min
